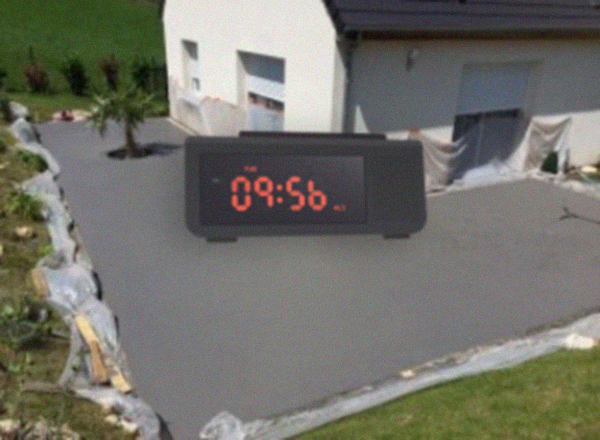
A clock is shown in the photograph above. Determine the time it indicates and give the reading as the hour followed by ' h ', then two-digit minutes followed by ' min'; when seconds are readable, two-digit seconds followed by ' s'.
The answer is 9 h 56 min
